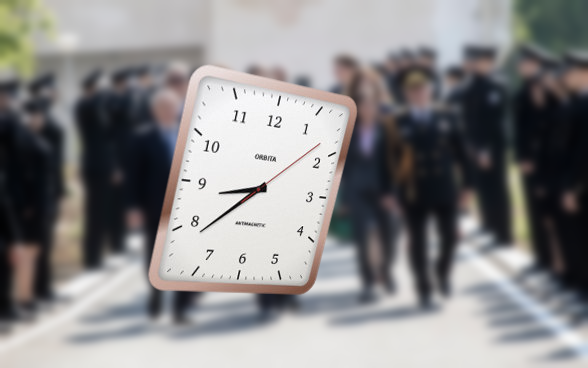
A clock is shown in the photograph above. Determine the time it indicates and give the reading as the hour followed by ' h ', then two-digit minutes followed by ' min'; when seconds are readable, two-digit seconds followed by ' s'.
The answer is 8 h 38 min 08 s
